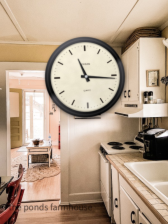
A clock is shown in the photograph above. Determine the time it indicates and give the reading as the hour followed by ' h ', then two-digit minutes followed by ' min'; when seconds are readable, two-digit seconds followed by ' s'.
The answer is 11 h 16 min
